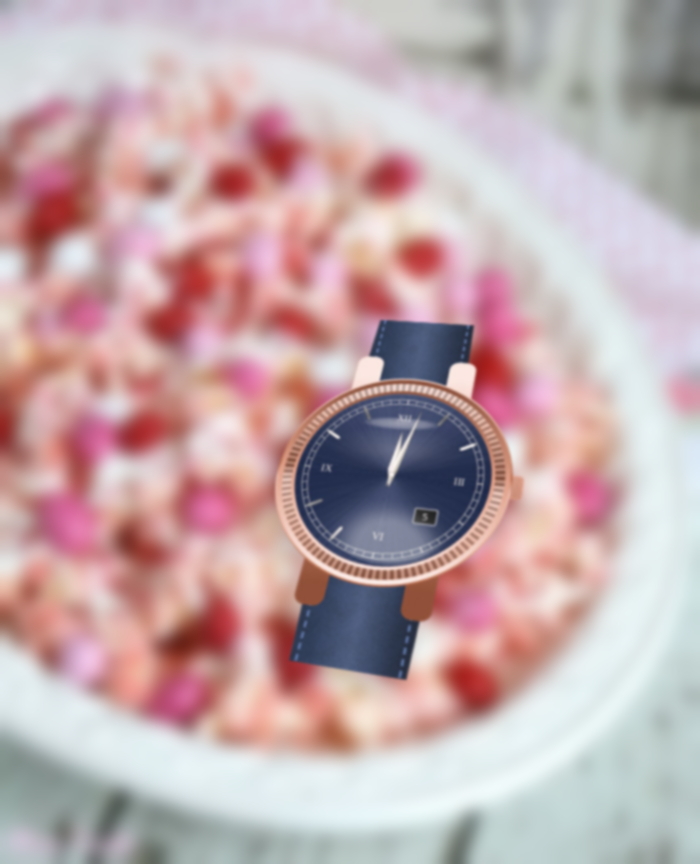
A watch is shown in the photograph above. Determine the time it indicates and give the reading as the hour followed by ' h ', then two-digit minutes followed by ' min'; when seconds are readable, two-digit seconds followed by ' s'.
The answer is 12 h 02 min
